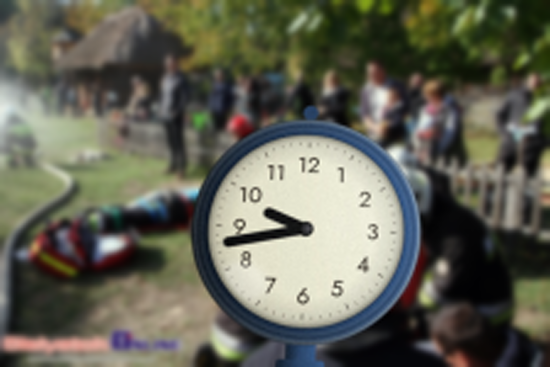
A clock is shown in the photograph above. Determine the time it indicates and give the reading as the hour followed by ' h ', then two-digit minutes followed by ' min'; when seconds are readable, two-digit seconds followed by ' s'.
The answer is 9 h 43 min
